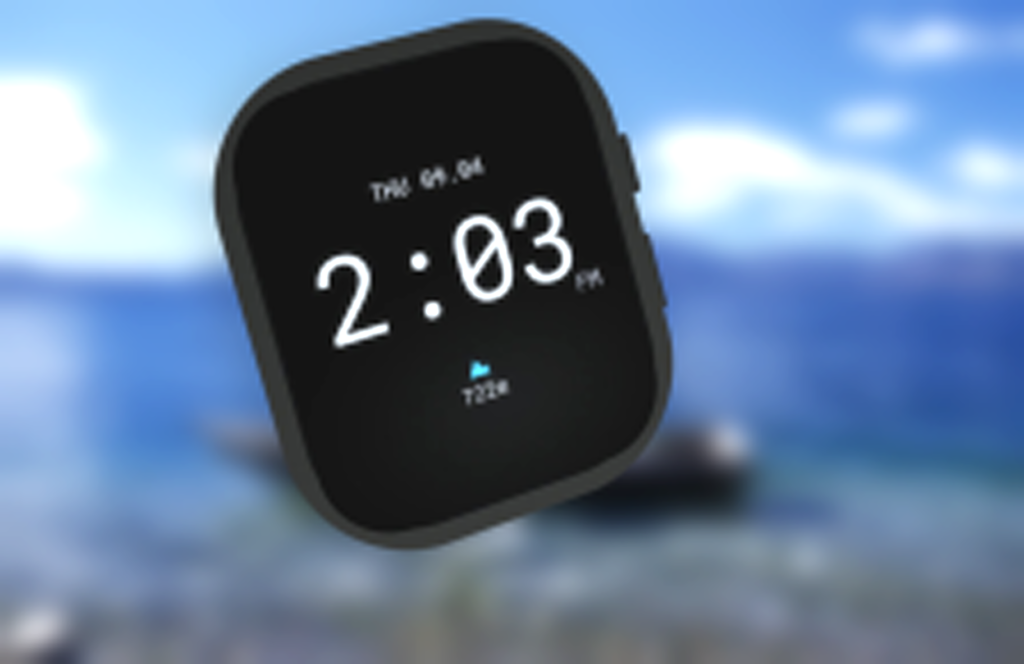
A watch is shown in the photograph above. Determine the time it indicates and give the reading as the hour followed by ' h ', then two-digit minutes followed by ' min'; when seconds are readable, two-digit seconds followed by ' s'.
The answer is 2 h 03 min
